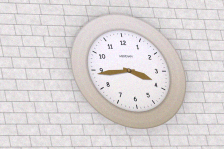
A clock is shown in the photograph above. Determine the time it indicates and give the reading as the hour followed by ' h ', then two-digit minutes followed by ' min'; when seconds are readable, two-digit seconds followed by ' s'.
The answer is 3 h 44 min
